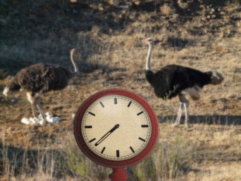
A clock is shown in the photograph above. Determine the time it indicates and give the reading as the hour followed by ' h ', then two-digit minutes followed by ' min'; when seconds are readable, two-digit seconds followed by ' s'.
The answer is 7 h 38 min
